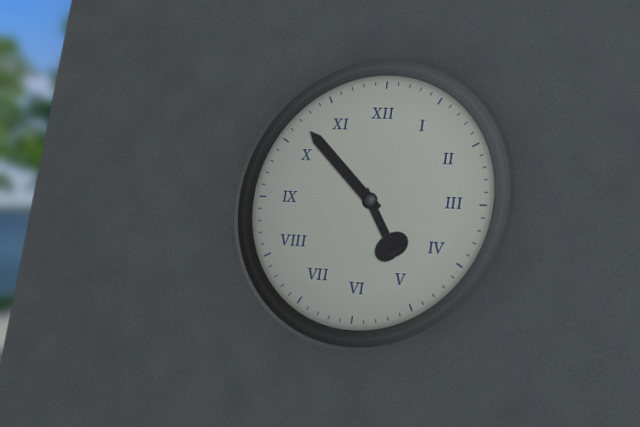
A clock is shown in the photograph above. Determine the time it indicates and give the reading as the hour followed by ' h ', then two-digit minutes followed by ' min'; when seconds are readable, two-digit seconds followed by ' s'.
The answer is 4 h 52 min
